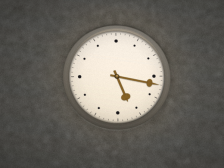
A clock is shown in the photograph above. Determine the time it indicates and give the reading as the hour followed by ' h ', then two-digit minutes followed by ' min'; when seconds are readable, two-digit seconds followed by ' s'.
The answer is 5 h 17 min
